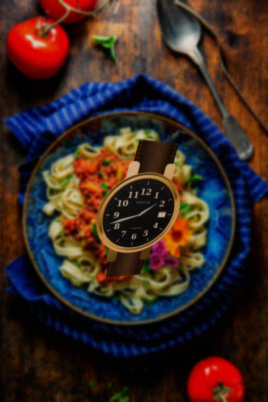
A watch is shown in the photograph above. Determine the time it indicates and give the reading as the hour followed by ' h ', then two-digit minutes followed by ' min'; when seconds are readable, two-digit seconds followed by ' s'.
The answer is 1 h 42 min
